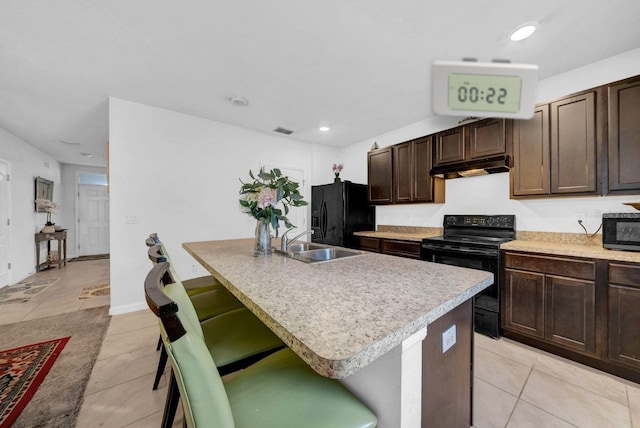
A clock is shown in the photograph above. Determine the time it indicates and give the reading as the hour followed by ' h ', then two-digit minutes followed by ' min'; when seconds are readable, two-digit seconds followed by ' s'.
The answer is 0 h 22 min
